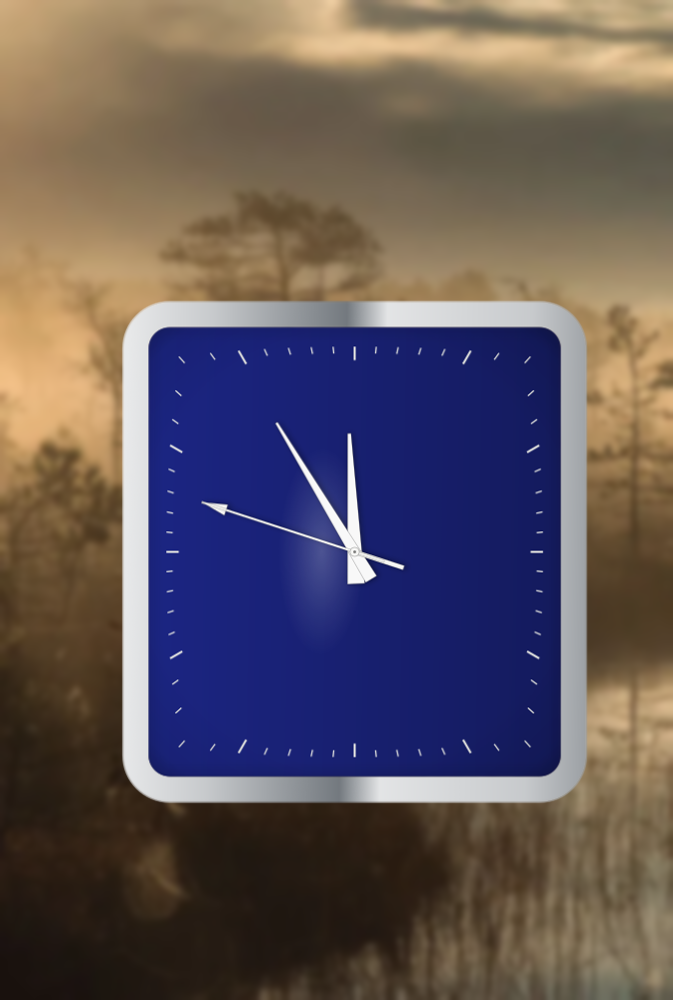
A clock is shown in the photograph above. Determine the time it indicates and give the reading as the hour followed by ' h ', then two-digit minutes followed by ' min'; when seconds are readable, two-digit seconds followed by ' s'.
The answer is 11 h 54 min 48 s
